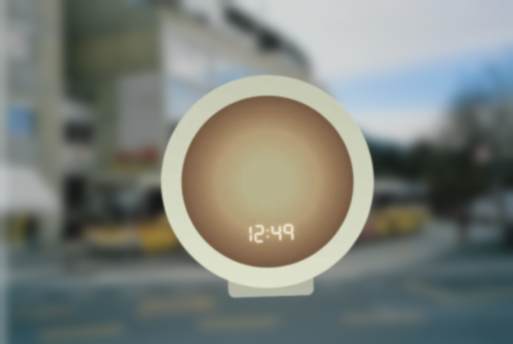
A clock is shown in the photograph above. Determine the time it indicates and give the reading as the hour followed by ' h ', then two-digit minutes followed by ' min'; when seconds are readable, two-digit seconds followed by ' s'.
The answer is 12 h 49 min
